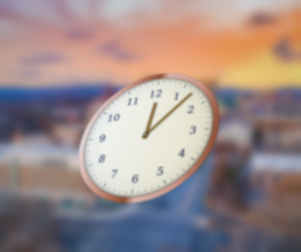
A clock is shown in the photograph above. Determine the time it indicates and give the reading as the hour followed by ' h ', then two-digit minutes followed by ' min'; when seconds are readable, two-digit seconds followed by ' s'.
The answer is 12 h 07 min
